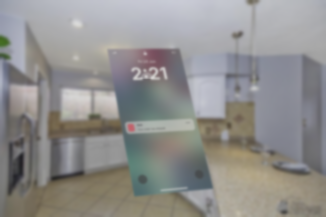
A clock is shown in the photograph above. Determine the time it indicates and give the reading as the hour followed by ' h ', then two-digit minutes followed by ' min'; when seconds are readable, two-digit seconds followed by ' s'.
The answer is 2 h 21 min
